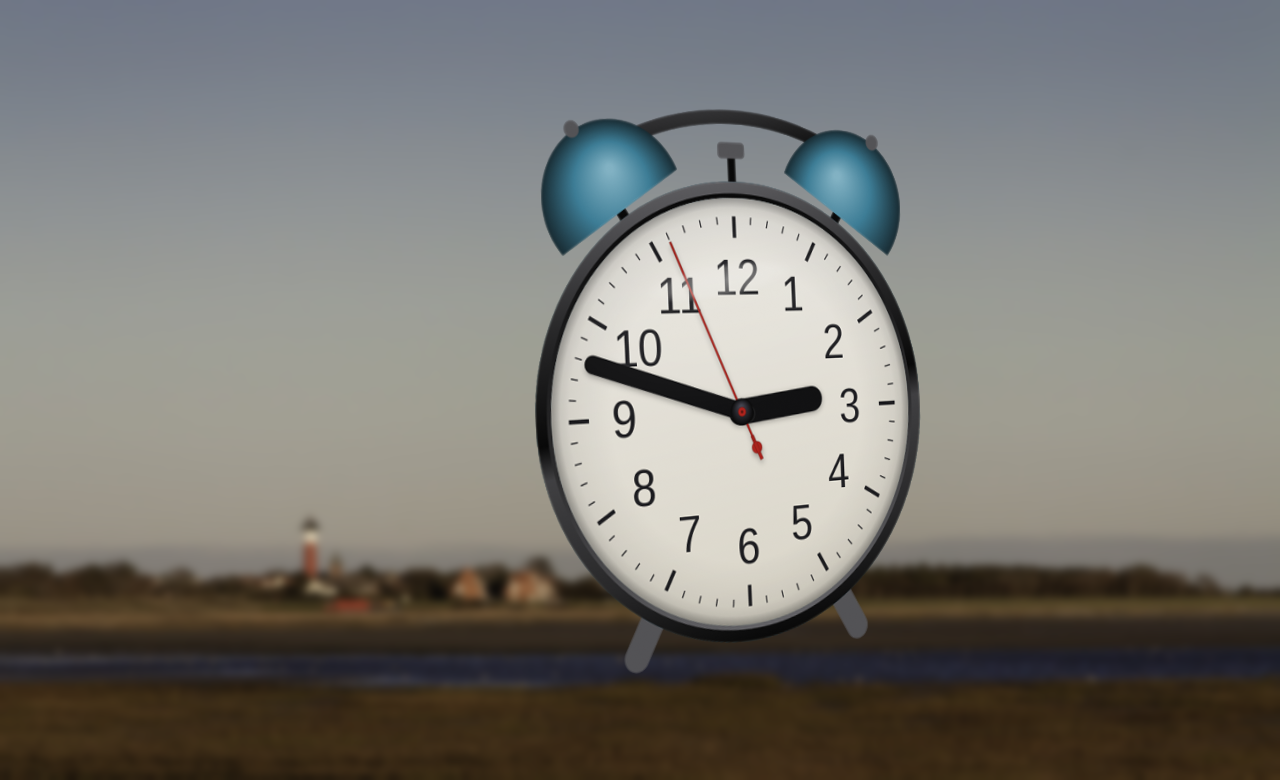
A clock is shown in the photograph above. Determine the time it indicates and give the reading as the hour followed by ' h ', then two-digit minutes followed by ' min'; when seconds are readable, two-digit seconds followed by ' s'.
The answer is 2 h 47 min 56 s
